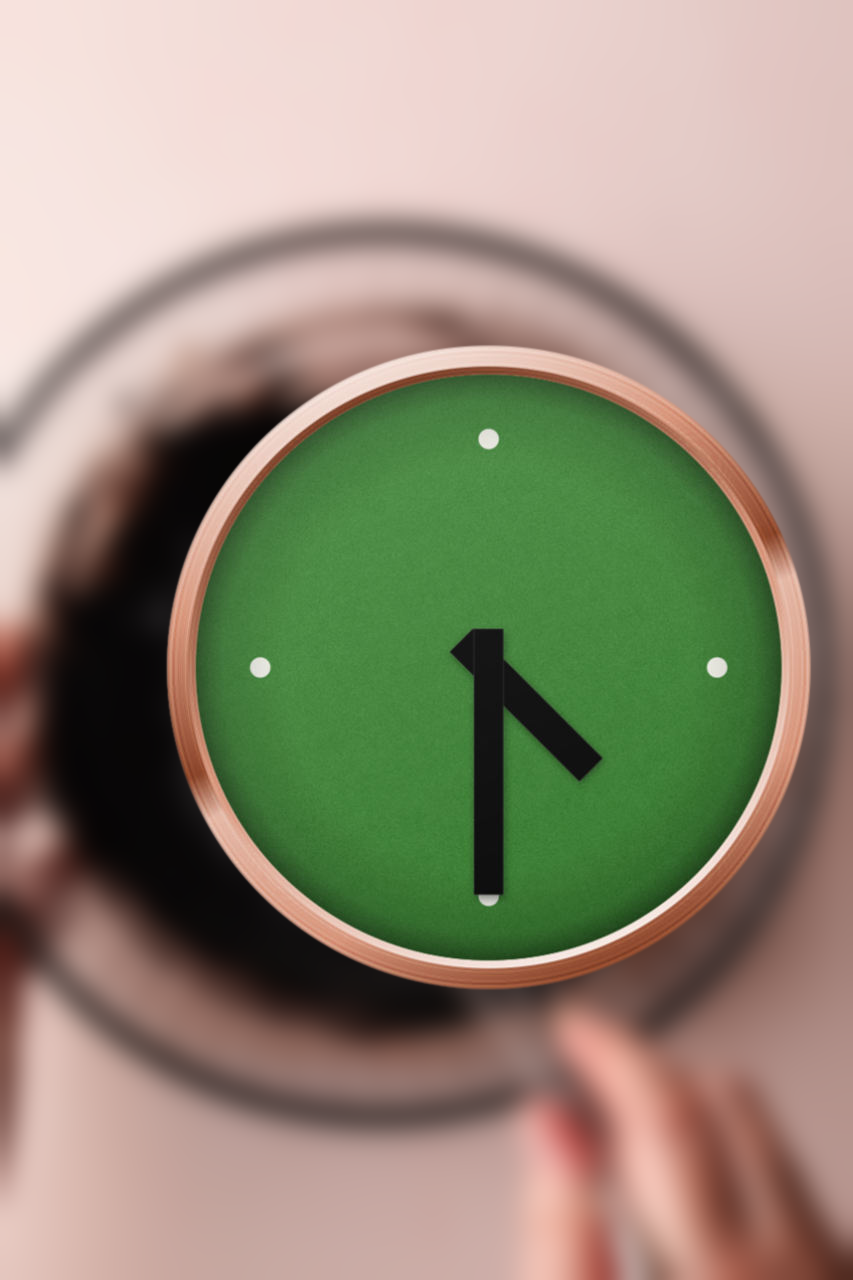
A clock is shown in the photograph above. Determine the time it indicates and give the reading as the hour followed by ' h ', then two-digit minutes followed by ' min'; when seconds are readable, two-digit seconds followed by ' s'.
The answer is 4 h 30 min
